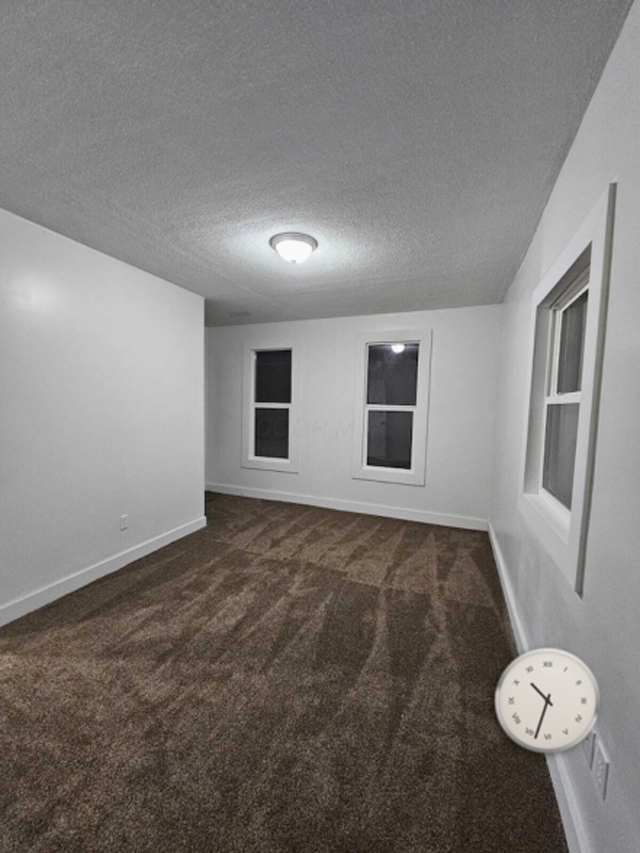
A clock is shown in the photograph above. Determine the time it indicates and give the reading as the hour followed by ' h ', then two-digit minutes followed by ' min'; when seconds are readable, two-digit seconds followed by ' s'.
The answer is 10 h 33 min
